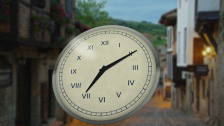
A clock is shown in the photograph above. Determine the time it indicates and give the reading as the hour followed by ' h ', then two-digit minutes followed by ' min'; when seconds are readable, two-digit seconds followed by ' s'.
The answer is 7 h 10 min
